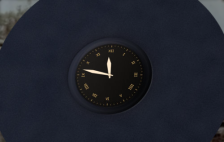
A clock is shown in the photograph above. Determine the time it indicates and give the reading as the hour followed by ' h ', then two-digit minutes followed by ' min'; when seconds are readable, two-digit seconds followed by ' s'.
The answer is 11 h 47 min
